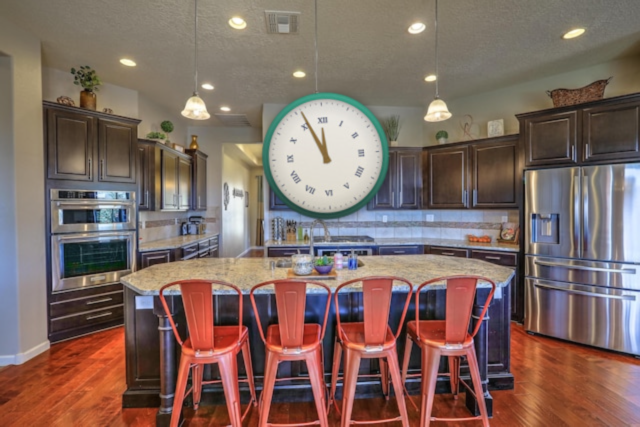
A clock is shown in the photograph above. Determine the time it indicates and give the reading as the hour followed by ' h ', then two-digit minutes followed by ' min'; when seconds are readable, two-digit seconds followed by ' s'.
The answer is 11 h 56 min
